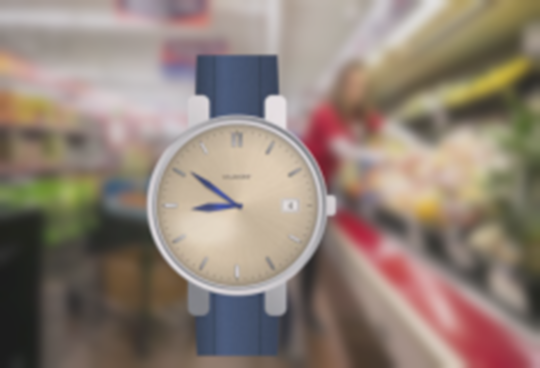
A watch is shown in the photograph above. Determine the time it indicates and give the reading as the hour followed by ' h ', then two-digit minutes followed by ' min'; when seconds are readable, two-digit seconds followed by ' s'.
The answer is 8 h 51 min
